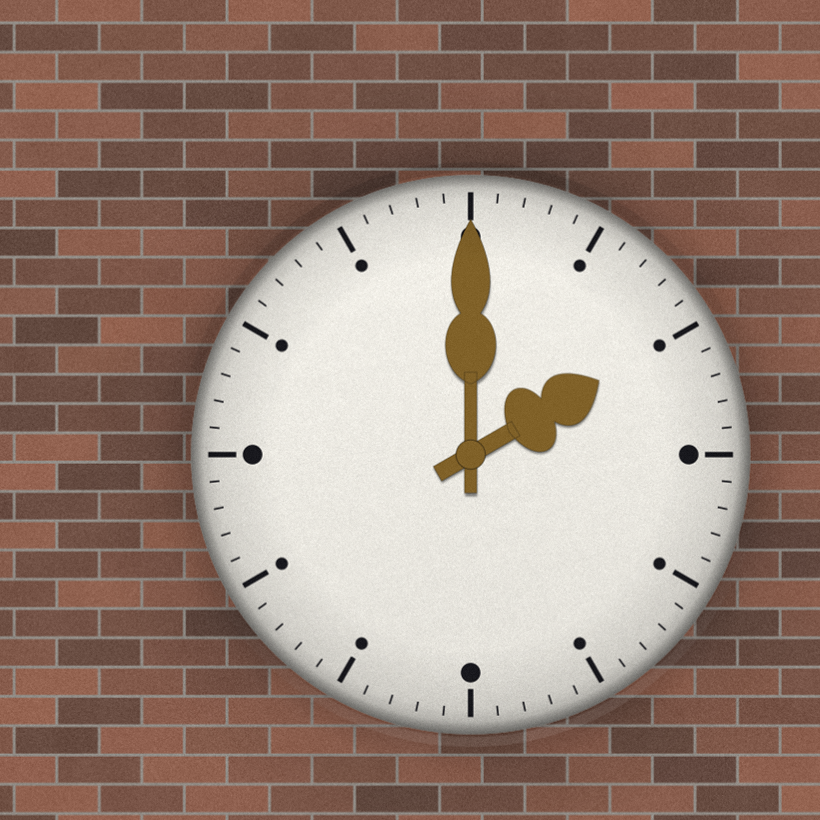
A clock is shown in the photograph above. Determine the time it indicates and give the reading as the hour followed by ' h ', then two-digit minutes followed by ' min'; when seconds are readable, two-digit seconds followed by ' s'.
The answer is 2 h 00 min
